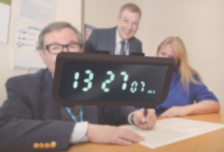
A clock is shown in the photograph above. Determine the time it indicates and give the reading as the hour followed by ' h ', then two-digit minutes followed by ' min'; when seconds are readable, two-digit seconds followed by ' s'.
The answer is 13 h 27 min 07 s
